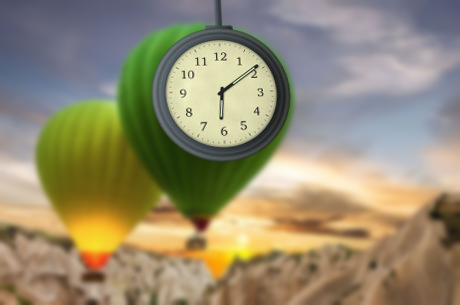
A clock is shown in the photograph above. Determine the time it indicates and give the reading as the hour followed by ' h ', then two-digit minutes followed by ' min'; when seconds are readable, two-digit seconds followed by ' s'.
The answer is 6 h 09 min
